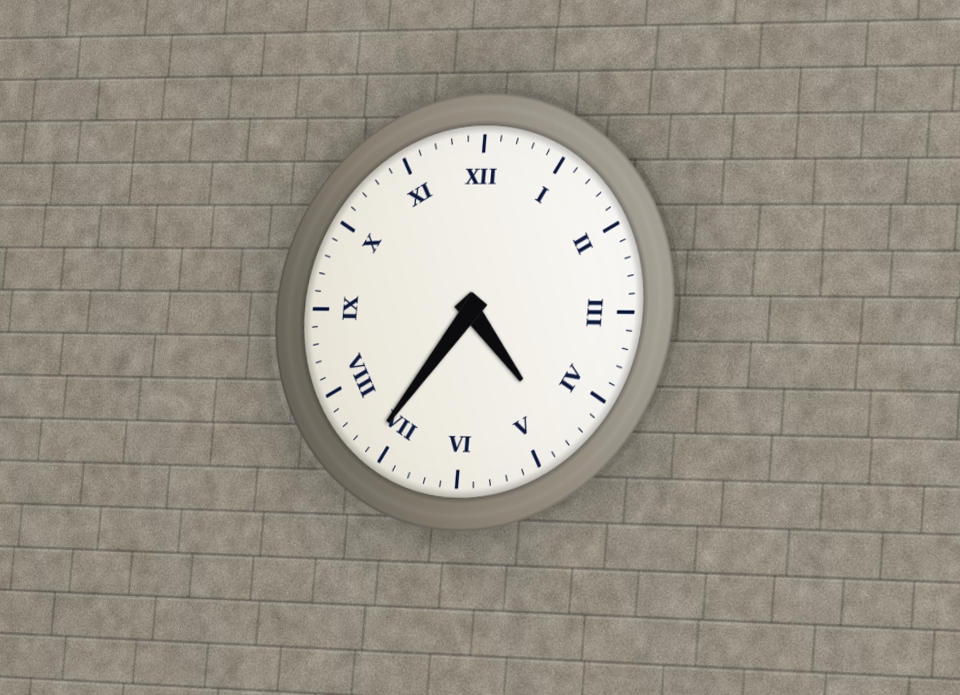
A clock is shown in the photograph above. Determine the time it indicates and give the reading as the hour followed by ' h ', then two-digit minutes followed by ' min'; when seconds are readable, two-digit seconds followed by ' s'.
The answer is 4 h 36 min
